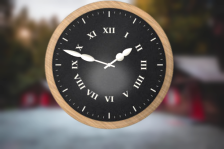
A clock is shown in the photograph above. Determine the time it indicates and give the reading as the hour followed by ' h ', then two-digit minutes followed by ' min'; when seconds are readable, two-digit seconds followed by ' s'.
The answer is 1 h 48 min
